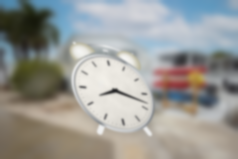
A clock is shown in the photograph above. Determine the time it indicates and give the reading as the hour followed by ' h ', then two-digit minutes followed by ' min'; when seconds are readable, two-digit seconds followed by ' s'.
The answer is 8 h 18 min
